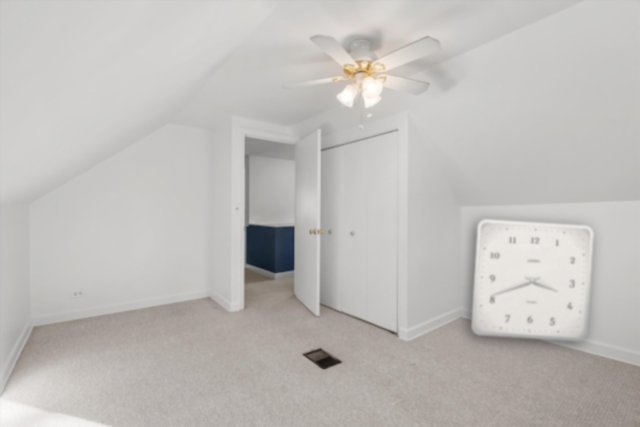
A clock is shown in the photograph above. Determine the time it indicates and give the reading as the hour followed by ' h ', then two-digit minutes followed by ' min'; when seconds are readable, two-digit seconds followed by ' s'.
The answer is 3 h 41 min
